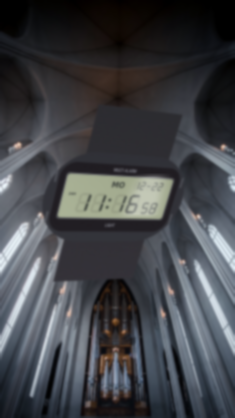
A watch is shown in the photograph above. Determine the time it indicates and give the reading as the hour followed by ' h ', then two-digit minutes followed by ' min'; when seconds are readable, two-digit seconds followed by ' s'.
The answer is 11 h 16 min 58 s
